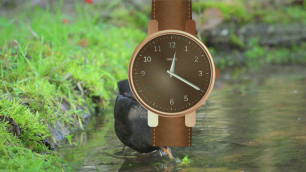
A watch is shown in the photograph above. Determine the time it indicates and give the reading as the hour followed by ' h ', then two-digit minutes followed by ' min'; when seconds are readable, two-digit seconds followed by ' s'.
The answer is 12 h 20 min
